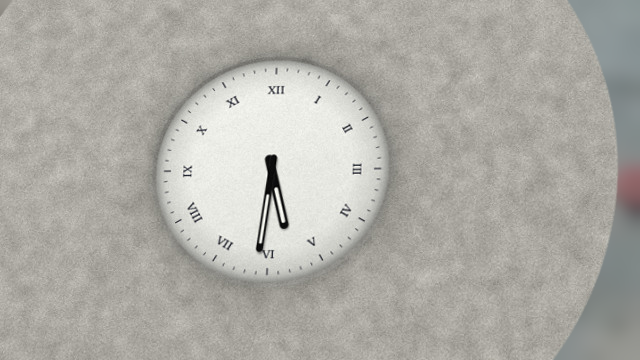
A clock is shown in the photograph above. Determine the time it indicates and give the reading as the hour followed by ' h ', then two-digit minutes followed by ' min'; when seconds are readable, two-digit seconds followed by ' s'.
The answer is 5 h 31 min
